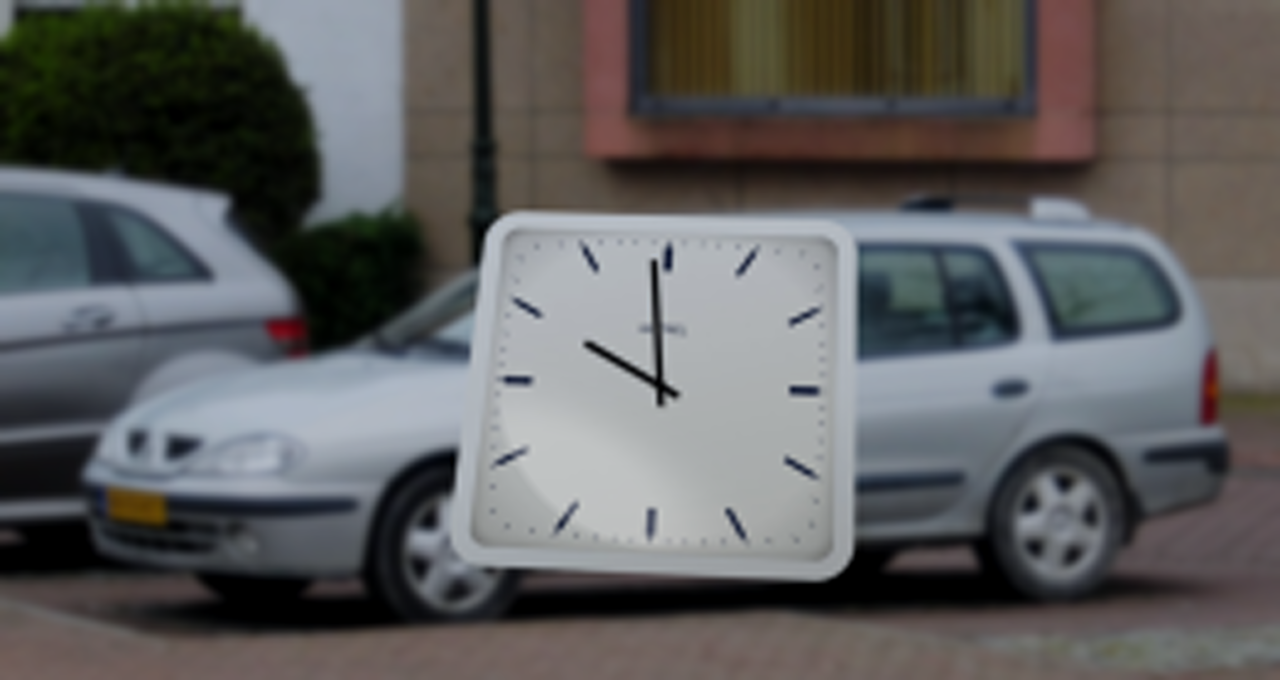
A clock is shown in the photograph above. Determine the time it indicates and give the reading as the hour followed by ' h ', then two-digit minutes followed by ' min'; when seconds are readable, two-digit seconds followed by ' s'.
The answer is 9 h 59 min
